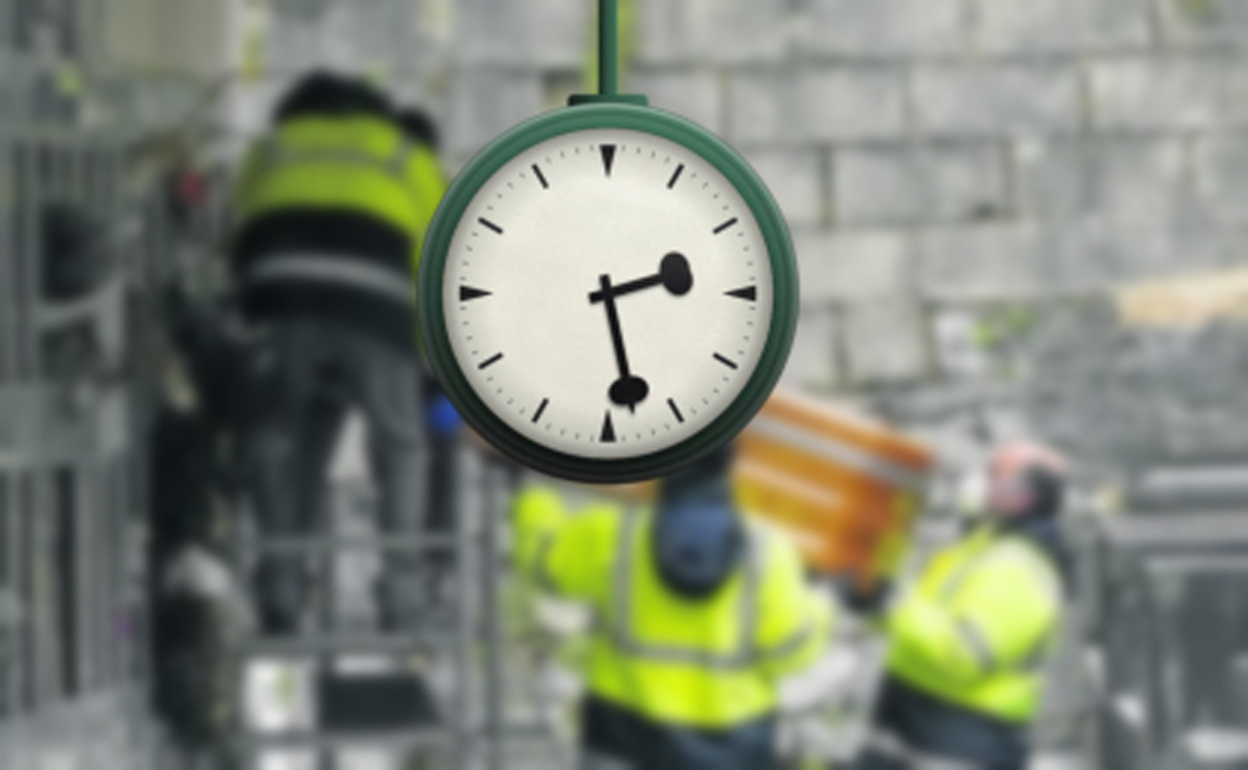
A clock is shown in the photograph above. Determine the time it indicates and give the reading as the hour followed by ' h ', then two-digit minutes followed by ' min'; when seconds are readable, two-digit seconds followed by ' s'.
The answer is 2 h 28 min
